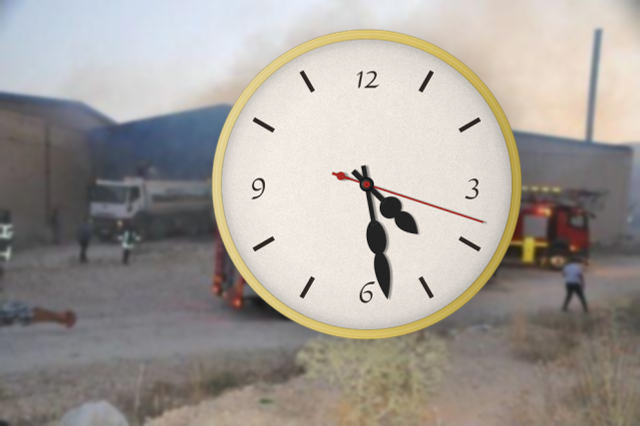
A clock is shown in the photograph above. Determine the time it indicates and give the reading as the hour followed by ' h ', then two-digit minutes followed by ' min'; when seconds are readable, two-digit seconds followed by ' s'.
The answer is 4 h 28 min 18 s
